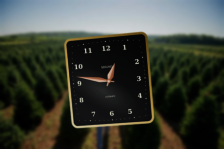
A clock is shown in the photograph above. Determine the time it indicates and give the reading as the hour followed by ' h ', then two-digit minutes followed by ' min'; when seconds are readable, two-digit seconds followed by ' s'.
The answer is 12 h 47 min
